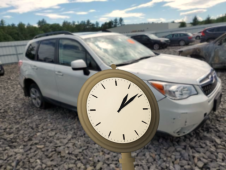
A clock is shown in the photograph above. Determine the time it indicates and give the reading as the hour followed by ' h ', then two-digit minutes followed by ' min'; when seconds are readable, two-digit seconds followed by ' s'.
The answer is 1 h 09 min
